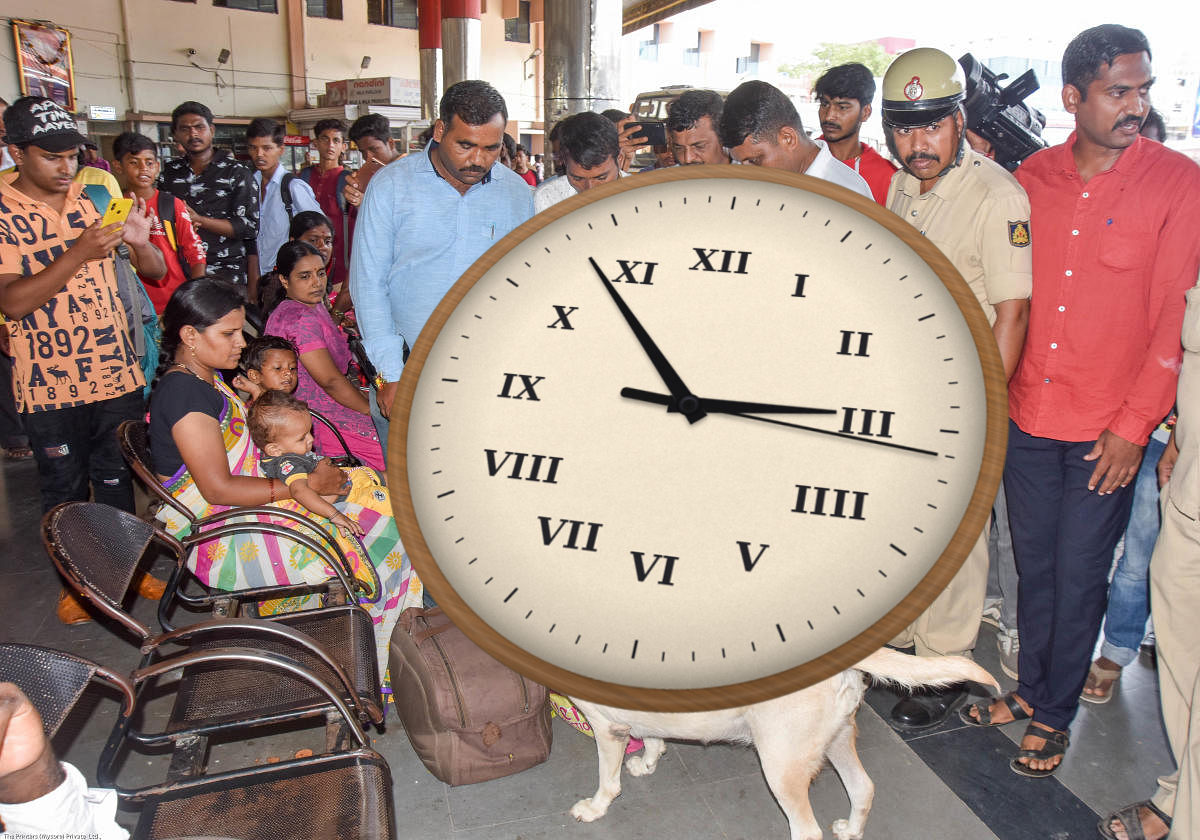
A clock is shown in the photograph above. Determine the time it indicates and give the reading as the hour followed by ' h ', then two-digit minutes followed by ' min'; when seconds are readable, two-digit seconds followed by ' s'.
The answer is 2 h 53 min 16 s
